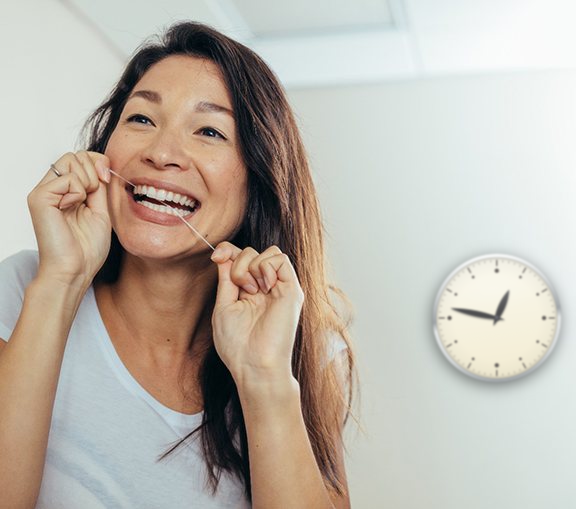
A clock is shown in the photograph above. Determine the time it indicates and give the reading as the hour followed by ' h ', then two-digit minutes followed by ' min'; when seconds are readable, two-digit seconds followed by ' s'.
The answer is 12 h 47 min
